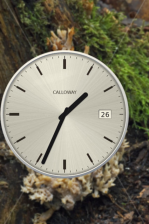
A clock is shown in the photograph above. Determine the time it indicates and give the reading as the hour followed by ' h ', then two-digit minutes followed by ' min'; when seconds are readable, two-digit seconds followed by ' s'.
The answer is 1 h 34 min
